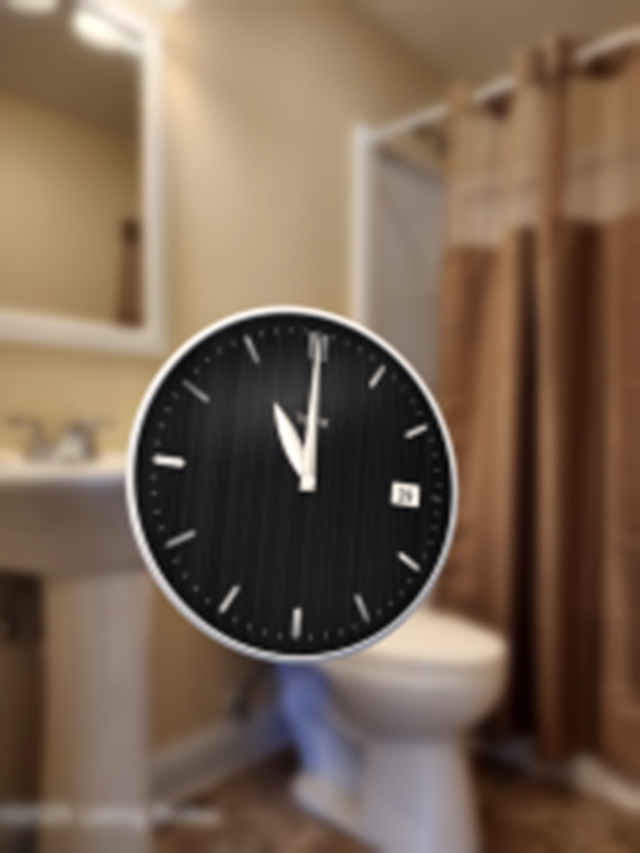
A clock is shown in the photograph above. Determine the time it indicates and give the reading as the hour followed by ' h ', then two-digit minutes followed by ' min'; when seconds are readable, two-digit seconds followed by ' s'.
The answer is 11 h 00 min
